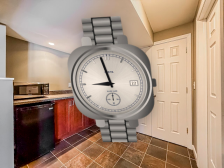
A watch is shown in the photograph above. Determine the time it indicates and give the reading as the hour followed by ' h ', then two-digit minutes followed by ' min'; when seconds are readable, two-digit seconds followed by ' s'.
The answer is 8 h 58 min
